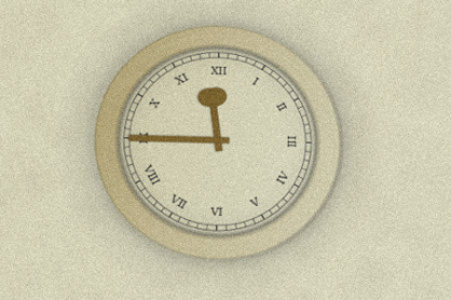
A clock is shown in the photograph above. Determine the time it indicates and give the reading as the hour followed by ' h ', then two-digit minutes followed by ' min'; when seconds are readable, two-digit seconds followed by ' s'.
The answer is 11 h 45 min
